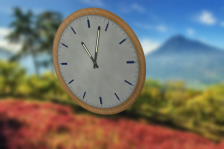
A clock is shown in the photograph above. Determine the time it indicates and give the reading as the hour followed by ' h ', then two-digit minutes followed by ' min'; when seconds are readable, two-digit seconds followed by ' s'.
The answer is 11 h 03 min
